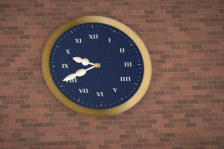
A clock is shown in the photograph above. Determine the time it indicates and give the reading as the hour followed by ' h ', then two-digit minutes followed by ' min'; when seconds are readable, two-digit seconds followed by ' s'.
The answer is 9 h 41 min
